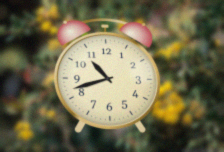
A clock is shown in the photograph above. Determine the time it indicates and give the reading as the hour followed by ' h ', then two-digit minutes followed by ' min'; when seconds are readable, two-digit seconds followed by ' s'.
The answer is 10 h 42 min
